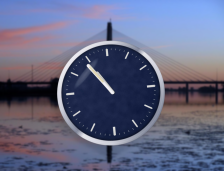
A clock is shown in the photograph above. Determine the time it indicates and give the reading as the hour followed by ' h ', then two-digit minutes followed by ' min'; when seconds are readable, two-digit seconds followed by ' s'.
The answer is 10 h 54 min
